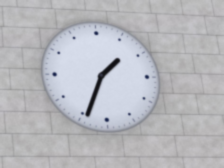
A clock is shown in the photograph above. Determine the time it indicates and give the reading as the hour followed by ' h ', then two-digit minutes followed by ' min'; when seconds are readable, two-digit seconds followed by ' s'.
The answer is 1 h 34 min
